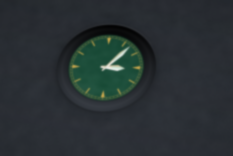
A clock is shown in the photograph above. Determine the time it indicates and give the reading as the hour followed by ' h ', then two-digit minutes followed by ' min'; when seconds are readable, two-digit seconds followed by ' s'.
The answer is 3 h 07 min
